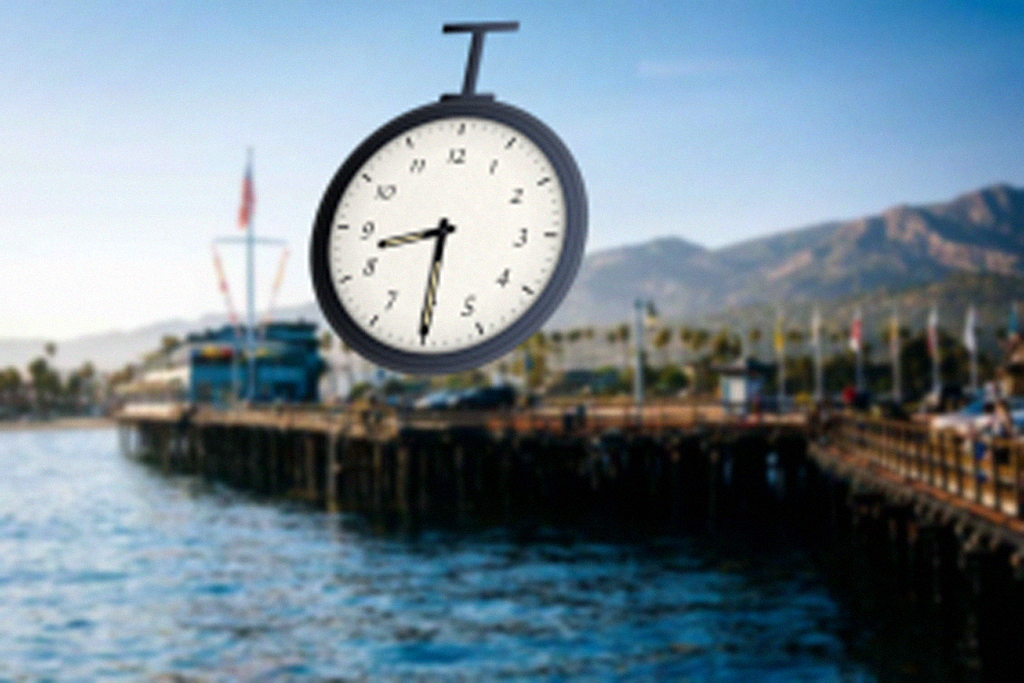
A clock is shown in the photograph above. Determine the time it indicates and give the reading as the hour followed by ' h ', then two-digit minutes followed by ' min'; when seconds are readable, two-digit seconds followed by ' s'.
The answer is 8 h 30 min
